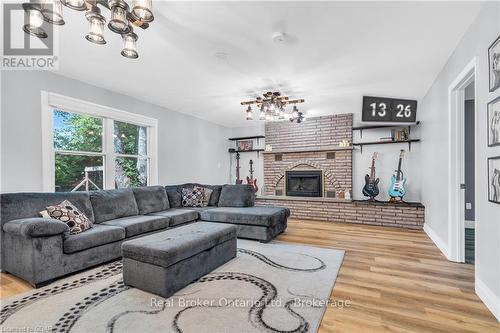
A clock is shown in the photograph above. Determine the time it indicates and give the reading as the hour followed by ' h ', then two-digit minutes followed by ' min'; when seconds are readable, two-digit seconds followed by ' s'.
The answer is 13 h 26 min
